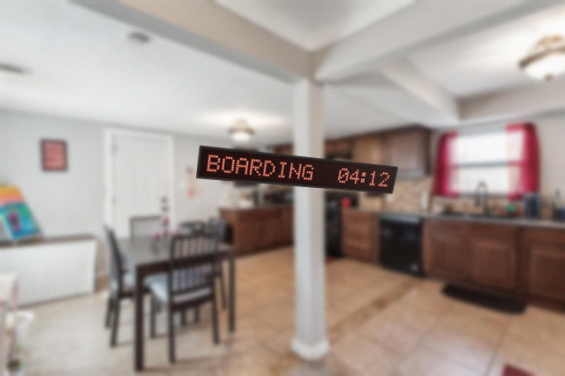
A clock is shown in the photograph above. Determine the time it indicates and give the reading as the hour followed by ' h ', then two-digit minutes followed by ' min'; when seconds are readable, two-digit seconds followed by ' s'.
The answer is 4 h 12 min
